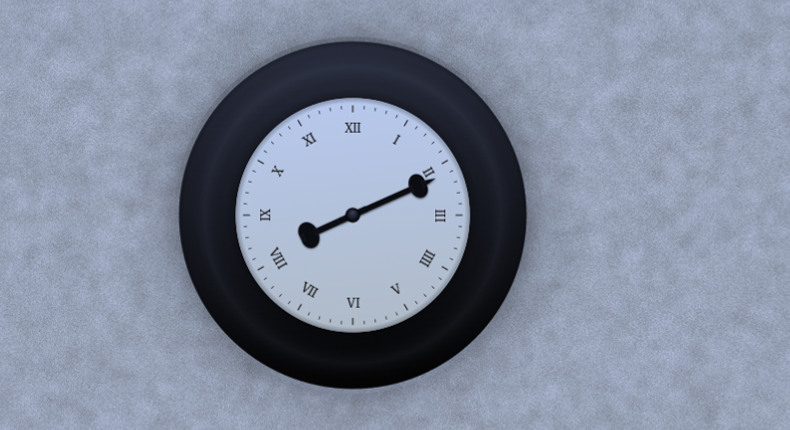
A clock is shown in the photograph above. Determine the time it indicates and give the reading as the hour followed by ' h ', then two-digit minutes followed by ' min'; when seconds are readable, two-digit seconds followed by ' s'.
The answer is 8 h 11 min
